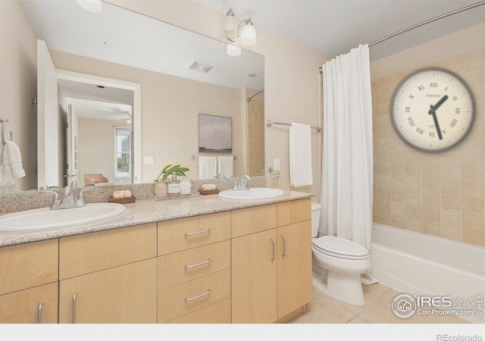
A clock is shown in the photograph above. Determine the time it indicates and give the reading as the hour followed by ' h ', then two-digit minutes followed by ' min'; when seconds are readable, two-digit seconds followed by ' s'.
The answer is 1 h 27 min
